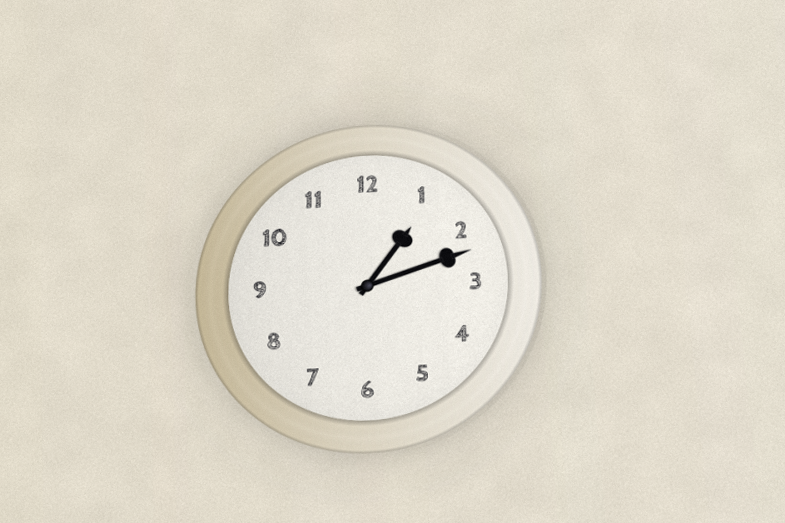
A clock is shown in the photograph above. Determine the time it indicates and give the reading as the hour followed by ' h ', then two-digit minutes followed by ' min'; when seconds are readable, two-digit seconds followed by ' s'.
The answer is 1 h 12 min
